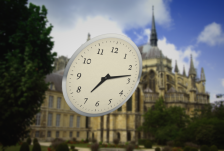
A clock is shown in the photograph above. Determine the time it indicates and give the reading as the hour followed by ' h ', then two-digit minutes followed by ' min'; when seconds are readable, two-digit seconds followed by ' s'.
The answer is 7 h 13 min
